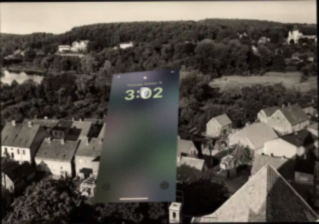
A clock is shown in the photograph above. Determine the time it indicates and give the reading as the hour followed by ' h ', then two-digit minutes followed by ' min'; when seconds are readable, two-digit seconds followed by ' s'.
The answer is 3 h 02 min
